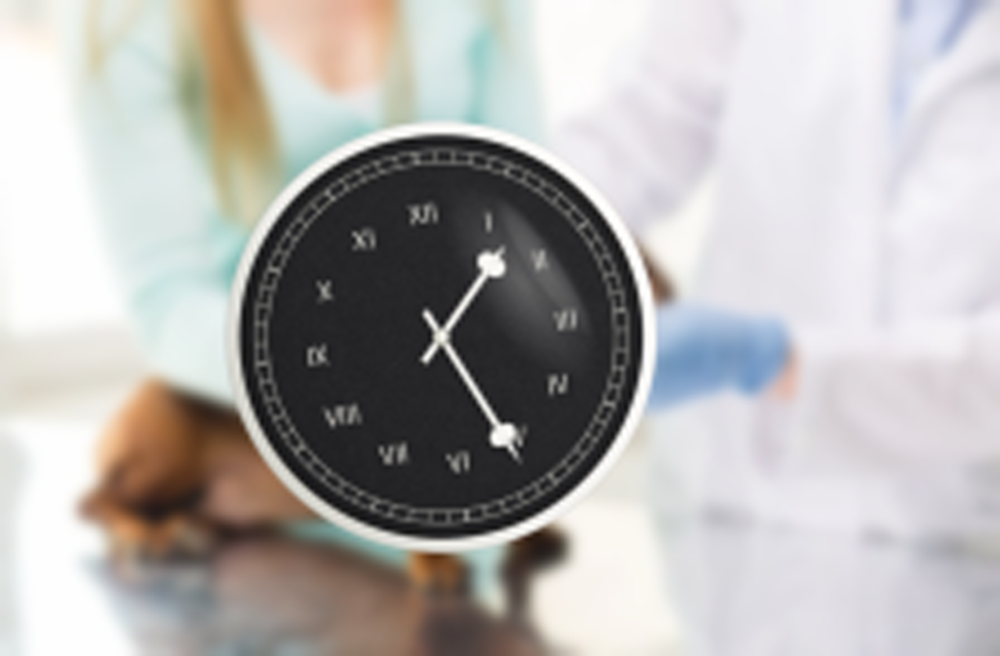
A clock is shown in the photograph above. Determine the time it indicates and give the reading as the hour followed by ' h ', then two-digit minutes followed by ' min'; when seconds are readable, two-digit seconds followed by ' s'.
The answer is 1 h 26 min
